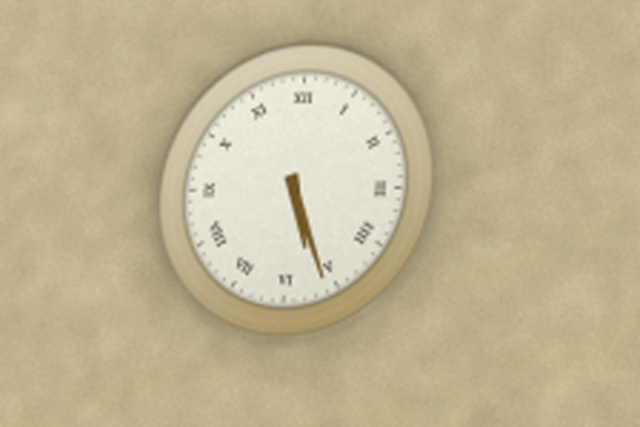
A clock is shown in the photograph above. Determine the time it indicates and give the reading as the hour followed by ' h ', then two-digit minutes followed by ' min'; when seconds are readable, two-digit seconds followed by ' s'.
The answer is 5 h 26 min
